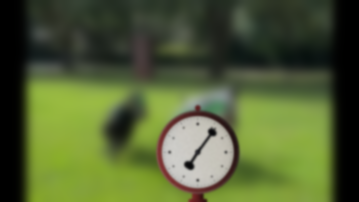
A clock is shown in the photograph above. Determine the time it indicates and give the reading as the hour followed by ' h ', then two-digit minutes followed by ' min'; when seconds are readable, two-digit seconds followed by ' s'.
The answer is 7 h 06 min
